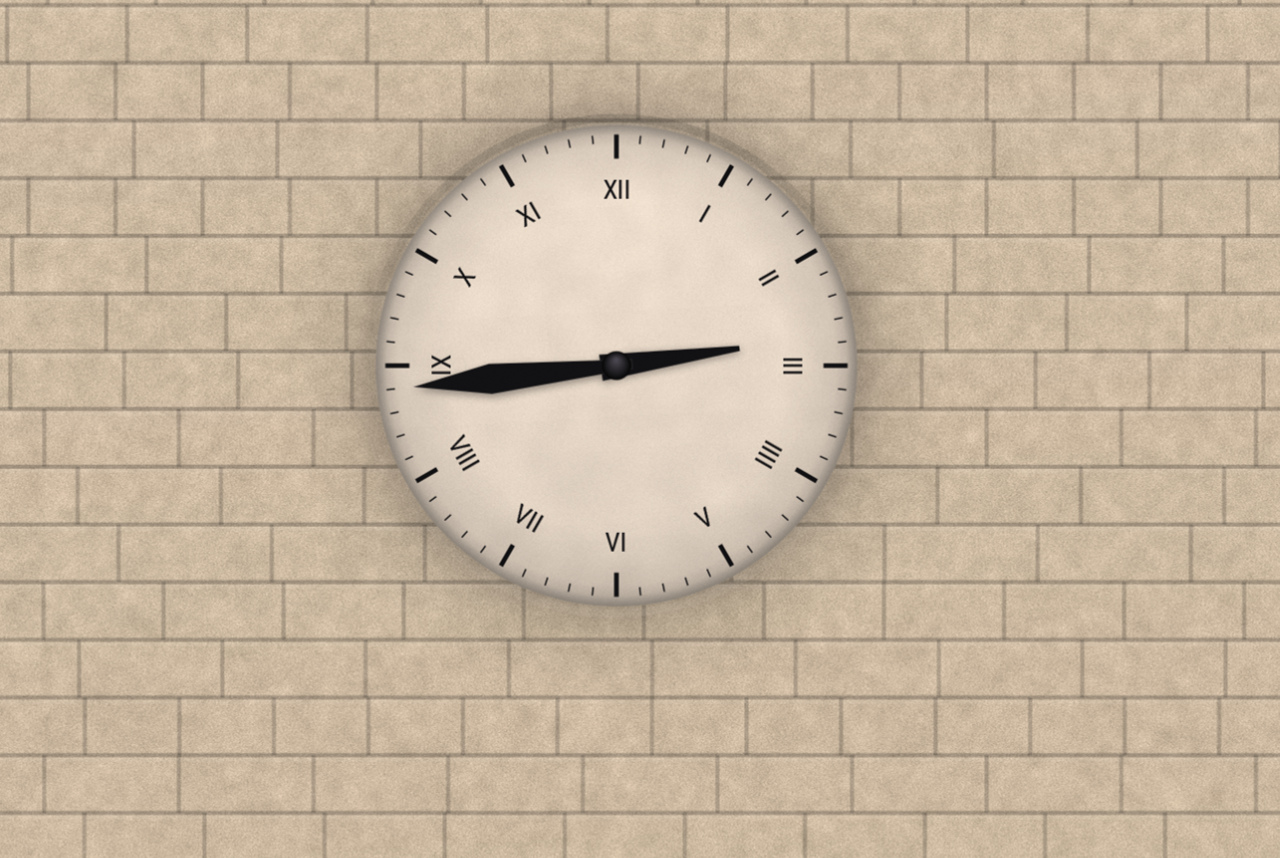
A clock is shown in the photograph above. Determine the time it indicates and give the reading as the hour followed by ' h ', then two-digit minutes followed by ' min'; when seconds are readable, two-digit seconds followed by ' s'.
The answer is 2 h 44 min
